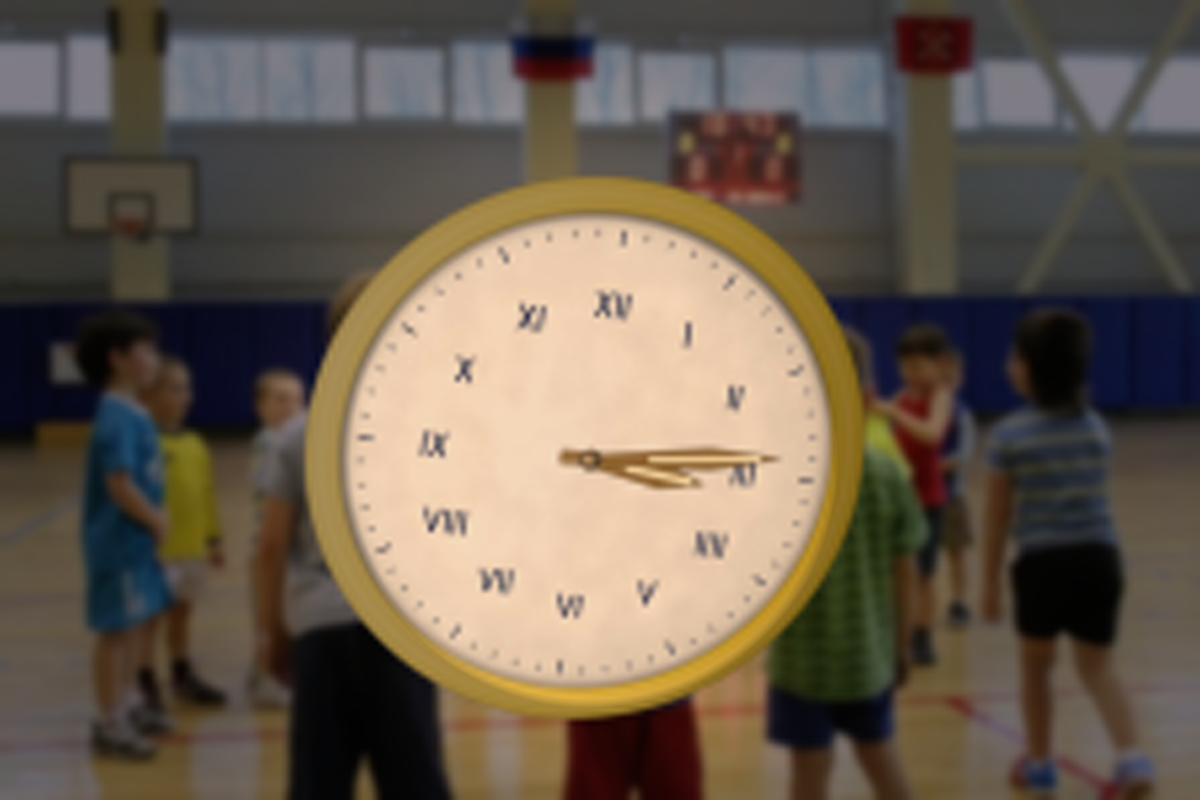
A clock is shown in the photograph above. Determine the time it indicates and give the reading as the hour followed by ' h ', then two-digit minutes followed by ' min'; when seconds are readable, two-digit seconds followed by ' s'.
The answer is 3 h 14 min
